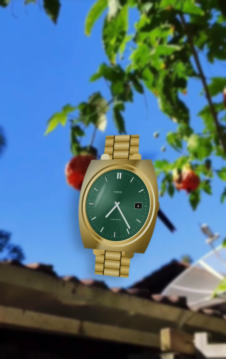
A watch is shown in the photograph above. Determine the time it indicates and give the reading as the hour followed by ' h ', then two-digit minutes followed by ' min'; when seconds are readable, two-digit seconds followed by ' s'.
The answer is 7 h 24 min
